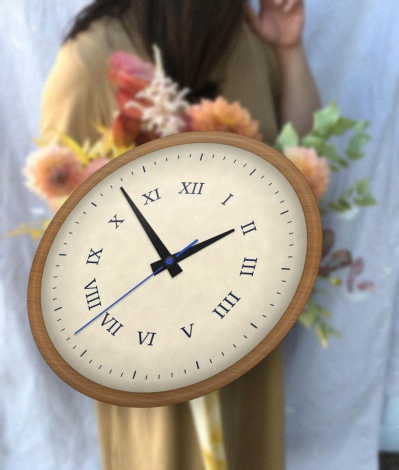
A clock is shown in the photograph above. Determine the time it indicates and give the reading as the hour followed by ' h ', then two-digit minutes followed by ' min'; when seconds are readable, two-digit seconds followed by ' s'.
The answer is 1 h 52 min 37 s
